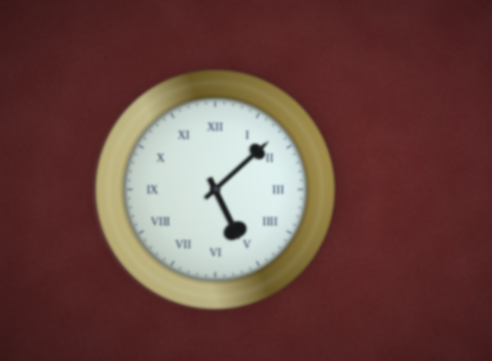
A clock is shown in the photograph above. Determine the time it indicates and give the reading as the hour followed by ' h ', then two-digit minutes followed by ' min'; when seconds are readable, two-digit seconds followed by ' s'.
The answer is 5 h 08 min
